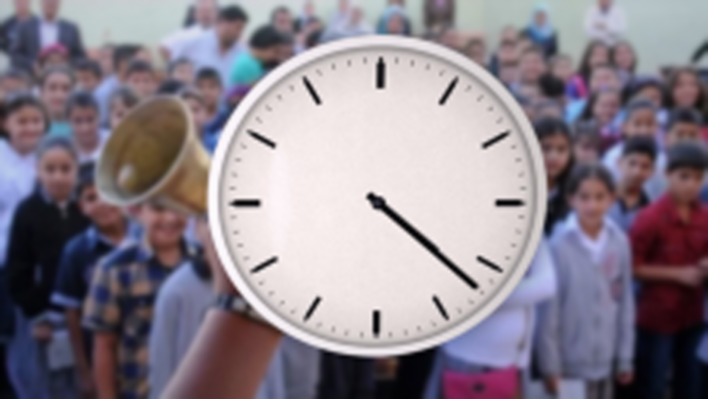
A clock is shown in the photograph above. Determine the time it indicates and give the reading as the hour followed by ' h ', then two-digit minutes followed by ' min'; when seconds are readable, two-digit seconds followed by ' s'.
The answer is 4 h 22 min
